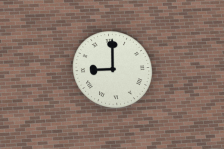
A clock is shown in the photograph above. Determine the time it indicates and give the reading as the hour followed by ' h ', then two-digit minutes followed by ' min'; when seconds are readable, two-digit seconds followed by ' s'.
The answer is 9 h 01 min
